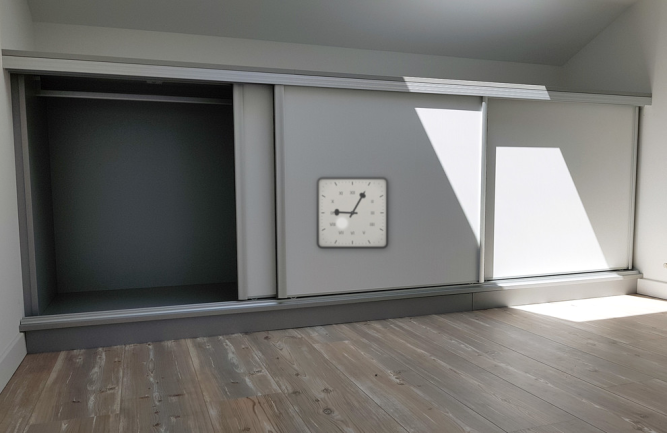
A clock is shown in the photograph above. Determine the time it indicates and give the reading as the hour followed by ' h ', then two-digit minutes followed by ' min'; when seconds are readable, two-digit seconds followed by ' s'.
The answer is 9 h 05 min
